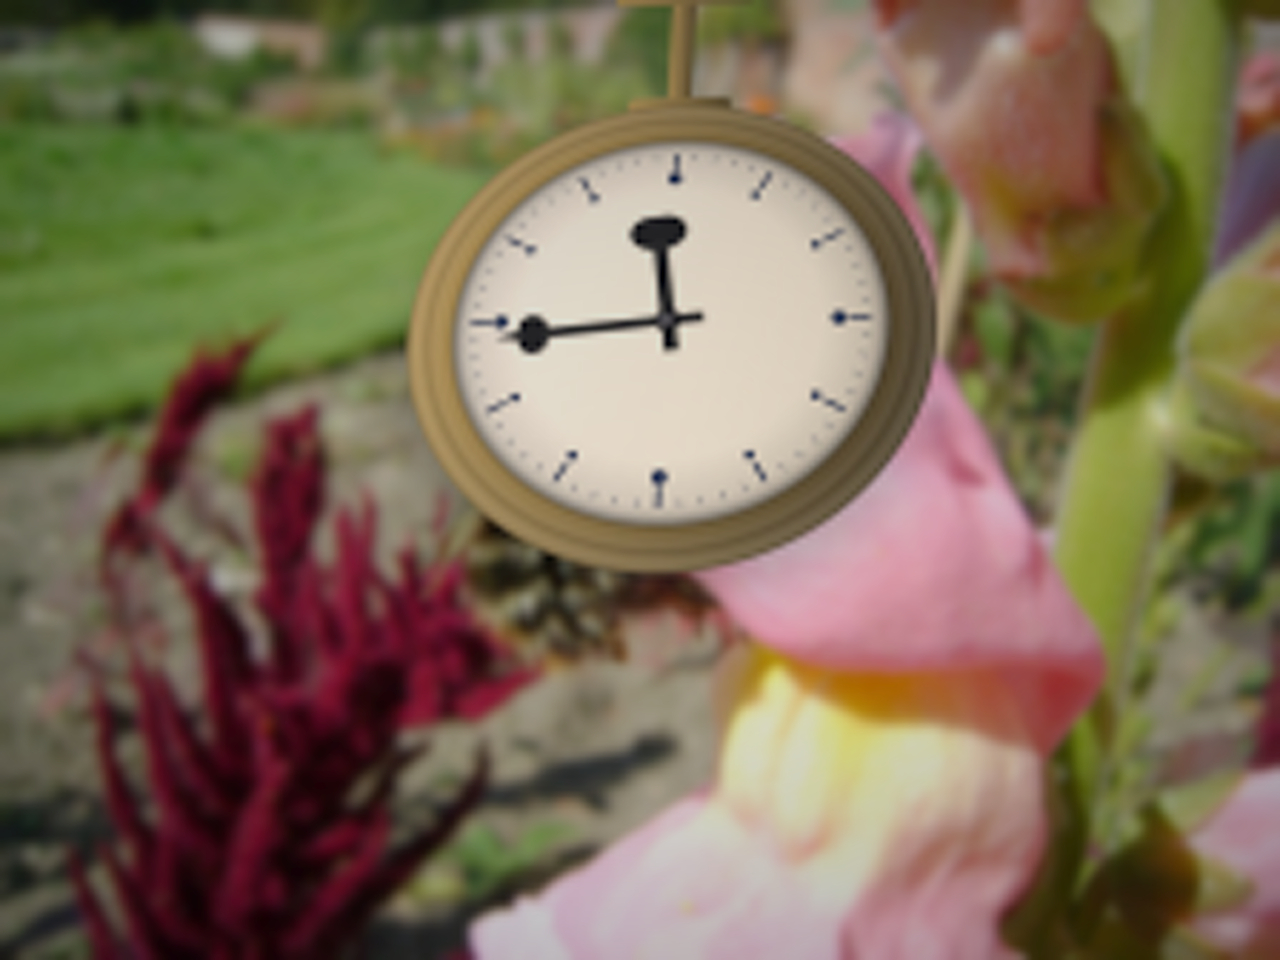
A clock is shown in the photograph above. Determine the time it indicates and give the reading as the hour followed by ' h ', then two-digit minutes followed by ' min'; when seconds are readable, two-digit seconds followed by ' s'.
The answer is 11 h 44 min
